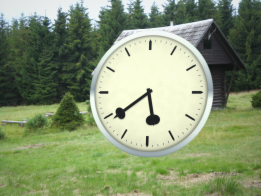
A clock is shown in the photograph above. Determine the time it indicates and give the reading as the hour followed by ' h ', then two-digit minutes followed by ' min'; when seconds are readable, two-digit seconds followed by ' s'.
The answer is 5 h 39 min
